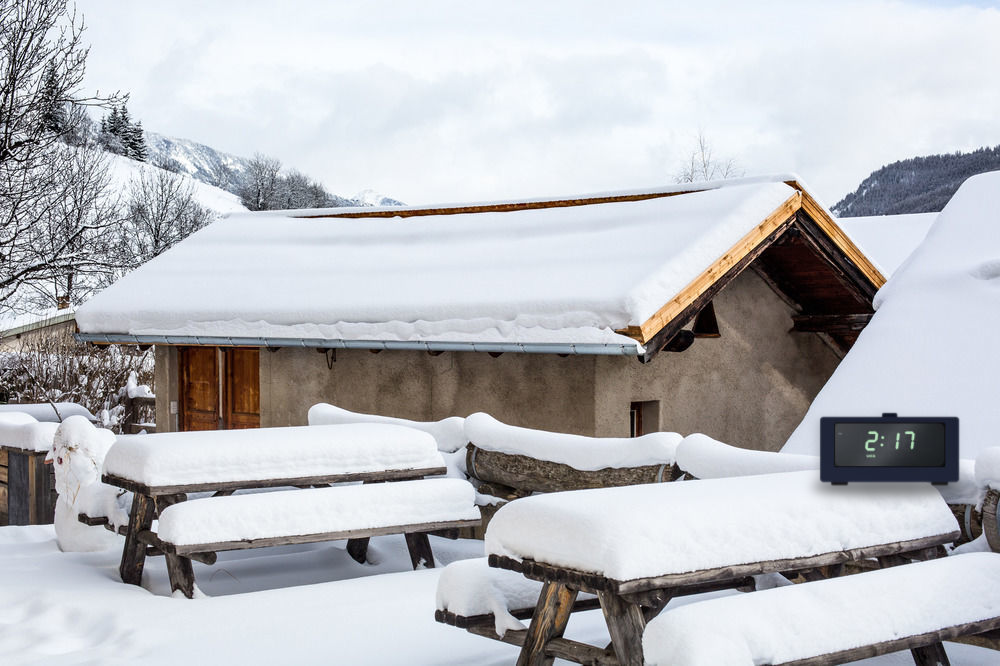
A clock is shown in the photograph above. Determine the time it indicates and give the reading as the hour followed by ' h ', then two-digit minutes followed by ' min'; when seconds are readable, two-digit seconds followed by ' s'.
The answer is 2 h 17 min
